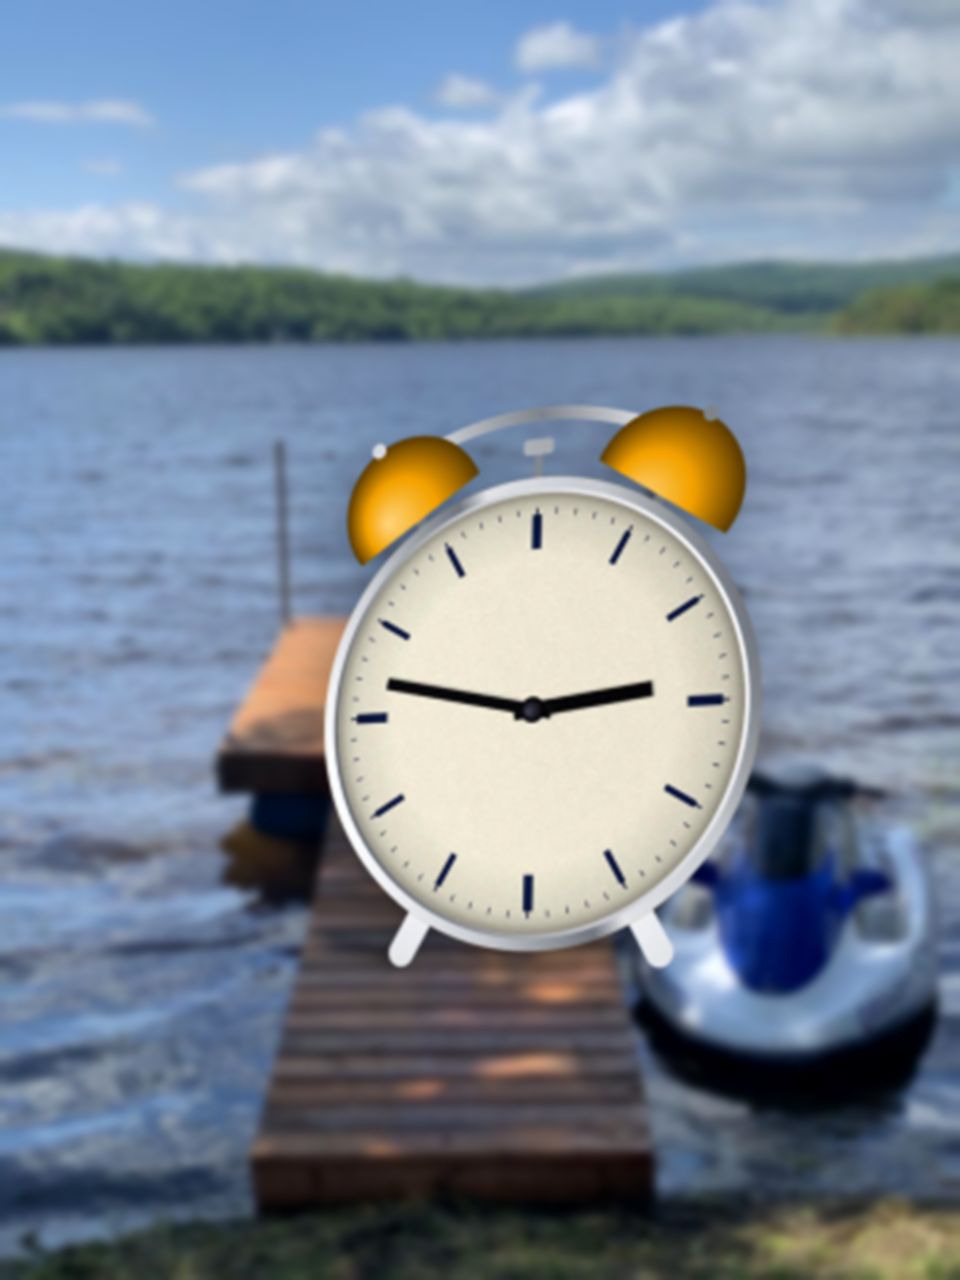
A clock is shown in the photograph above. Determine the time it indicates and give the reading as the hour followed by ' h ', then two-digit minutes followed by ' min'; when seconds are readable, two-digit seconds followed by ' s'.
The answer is 2 h 47 min
